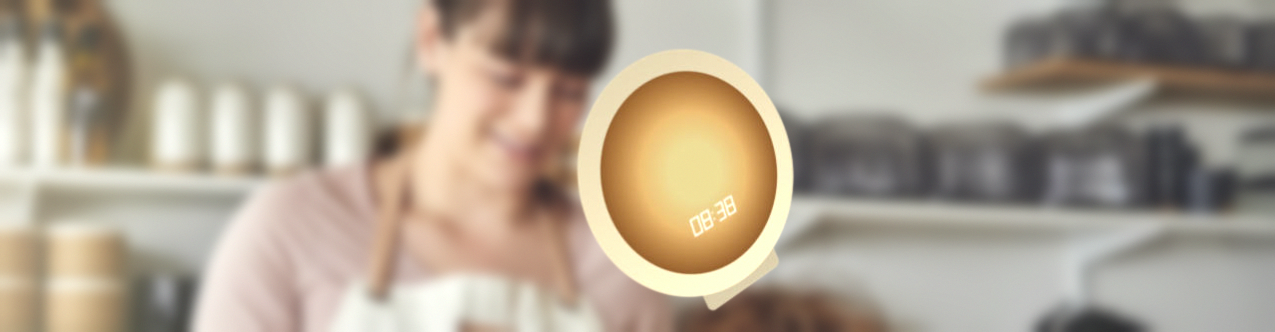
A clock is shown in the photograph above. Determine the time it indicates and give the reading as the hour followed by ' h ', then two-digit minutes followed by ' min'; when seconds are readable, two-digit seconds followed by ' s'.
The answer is 8 h 38 min
